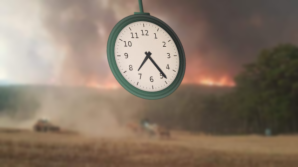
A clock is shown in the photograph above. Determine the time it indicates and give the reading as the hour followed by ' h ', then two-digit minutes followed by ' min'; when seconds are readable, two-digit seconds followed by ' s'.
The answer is 7 h 24 min
